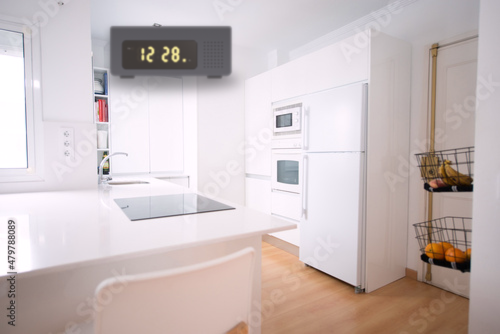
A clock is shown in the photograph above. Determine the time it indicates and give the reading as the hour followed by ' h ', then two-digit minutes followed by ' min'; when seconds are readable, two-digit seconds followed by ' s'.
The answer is 12 h 28 min
